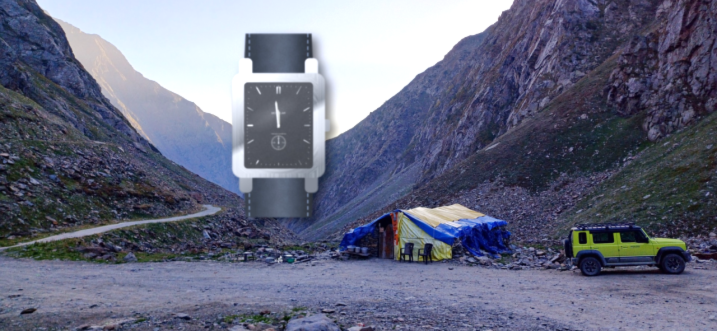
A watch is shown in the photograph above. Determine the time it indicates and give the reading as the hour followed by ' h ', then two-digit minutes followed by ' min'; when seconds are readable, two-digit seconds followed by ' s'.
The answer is 11 h 59 min
